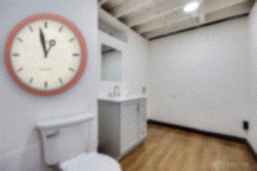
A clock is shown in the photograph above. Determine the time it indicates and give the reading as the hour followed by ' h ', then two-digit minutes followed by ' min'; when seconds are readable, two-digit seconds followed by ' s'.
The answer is 12 h 58 min
